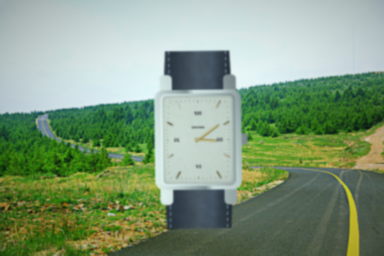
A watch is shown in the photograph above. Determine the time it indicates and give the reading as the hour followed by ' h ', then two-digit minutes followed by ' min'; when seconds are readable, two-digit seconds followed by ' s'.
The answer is 3 h 09 min
